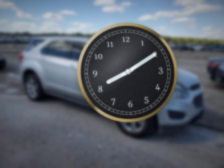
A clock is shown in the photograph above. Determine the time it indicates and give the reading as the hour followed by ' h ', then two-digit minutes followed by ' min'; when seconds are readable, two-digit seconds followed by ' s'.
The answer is 8 h 10 min
